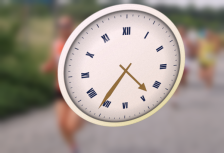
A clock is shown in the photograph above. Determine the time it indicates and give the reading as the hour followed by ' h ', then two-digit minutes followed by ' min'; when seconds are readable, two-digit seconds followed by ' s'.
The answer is 4 h 36 min
